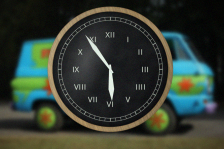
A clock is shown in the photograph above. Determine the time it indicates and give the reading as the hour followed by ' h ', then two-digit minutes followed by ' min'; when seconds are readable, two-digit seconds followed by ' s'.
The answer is 5 h 54 min
